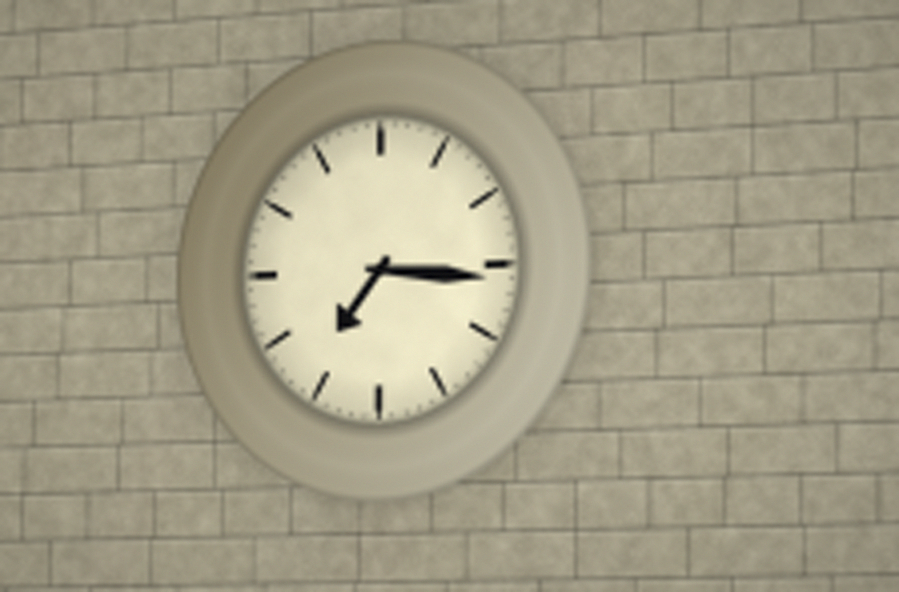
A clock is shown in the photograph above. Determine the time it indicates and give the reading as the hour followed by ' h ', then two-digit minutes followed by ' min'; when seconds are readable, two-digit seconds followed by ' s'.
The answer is 7 h 16 min
